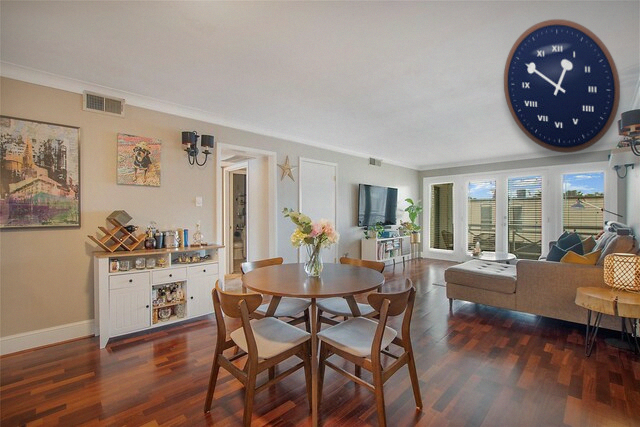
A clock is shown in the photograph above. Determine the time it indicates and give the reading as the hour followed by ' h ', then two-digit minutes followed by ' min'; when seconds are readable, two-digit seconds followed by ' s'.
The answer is 12 h 50 min
